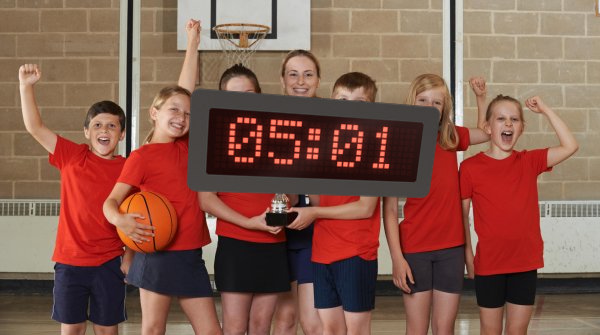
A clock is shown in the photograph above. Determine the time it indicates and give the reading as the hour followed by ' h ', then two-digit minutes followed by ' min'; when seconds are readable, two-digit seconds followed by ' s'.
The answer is 5 h 01 min
